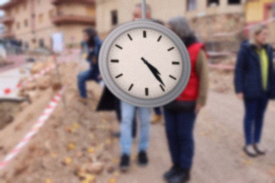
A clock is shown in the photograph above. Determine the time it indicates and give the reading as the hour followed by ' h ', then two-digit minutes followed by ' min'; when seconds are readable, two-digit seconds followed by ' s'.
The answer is 4 h 24 min
